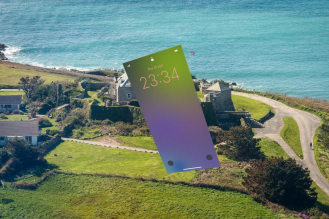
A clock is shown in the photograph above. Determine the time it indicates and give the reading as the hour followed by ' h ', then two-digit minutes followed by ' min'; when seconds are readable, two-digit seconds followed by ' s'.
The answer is 23 h 34 min
